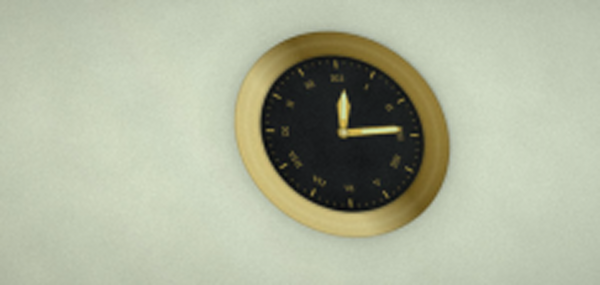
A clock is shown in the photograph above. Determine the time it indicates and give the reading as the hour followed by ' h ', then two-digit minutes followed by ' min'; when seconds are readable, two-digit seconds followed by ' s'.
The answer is 12 h 14 min
